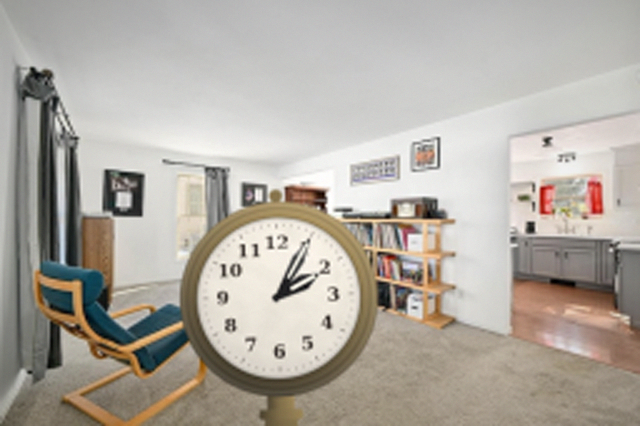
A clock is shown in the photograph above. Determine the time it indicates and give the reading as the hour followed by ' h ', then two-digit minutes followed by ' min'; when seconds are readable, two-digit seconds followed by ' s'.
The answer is 2 h 05 min
